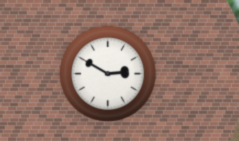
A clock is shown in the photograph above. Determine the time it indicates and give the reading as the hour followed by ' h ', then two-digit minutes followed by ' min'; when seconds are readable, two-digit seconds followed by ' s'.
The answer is 2 h 50 min
